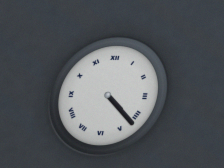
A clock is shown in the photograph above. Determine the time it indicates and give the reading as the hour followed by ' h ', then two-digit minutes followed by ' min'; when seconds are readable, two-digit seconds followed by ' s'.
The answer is 4 h 22 min
